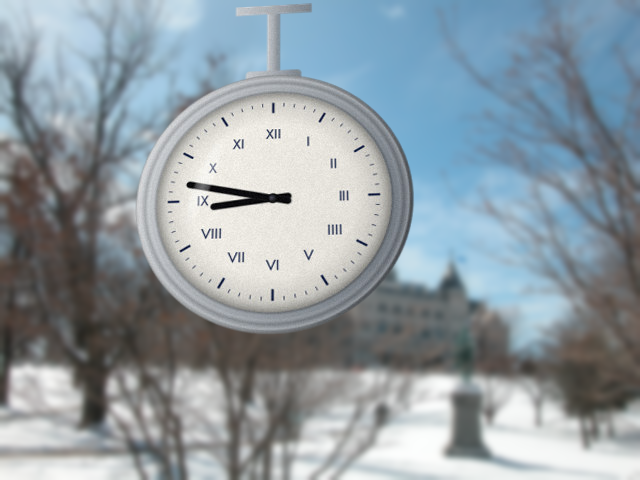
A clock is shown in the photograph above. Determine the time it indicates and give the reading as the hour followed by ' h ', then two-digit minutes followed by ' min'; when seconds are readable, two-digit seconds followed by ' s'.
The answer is 8 h 47 min
